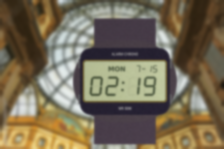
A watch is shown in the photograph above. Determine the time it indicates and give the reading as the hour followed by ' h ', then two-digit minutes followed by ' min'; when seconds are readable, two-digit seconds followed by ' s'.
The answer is 2 h 19 min
